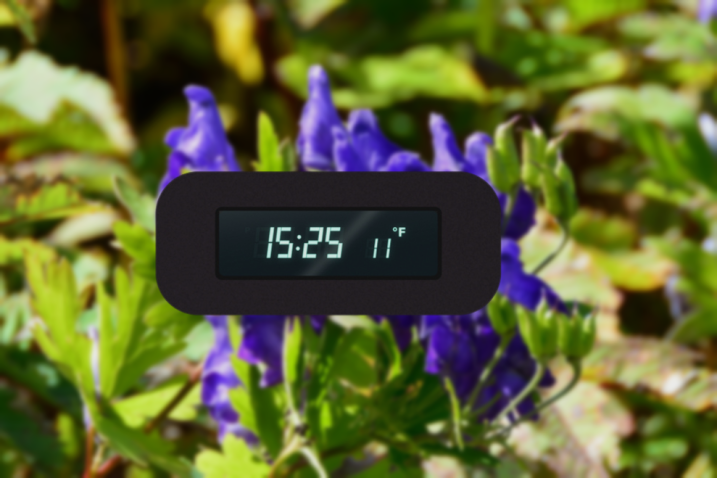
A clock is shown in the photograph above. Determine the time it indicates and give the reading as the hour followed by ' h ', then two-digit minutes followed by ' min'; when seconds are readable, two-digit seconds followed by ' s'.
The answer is 15 h 25 min
